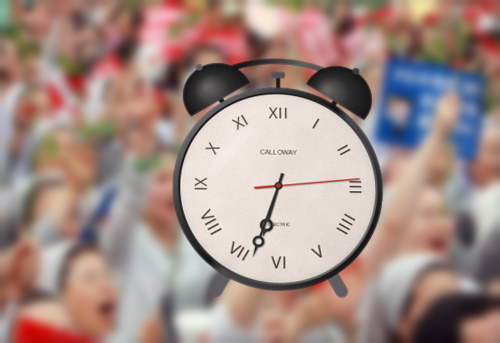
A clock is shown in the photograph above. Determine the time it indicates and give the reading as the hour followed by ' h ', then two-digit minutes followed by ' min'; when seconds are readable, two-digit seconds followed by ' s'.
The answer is 6 h 33 min 14 s
